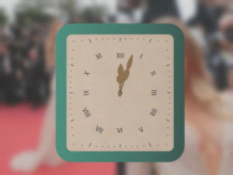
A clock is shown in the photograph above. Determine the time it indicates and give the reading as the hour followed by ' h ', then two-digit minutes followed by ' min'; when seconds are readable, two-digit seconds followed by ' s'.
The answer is 12 h 03 min
